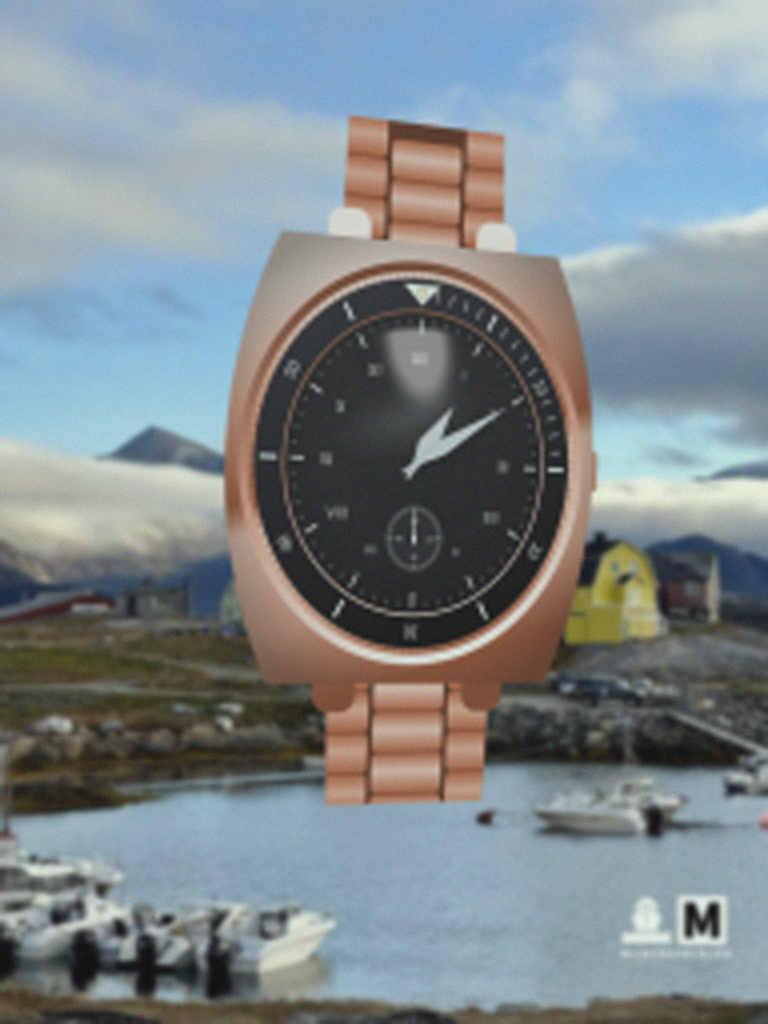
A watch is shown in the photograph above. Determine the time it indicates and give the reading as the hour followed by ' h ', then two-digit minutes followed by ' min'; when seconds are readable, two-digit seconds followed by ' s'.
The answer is 1 h 10 min
